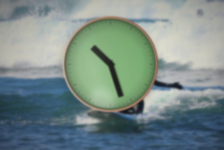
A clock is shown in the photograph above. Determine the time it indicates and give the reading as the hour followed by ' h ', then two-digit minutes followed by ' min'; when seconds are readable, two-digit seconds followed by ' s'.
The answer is 10 h 27 min
